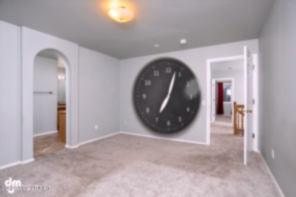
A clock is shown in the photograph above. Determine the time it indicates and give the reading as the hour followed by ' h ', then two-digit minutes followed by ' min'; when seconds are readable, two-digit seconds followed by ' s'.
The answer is 7 h 03 min
